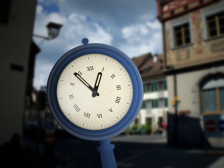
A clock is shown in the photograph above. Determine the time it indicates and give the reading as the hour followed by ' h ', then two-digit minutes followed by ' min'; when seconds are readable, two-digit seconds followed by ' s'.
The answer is 12 h 54 min
